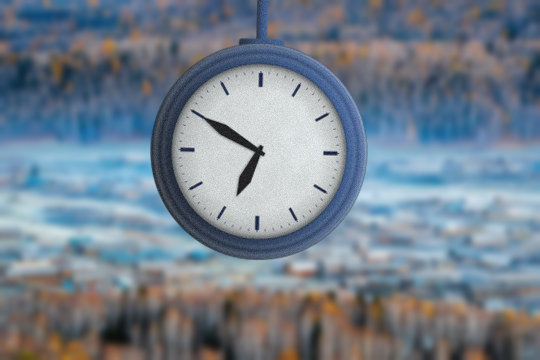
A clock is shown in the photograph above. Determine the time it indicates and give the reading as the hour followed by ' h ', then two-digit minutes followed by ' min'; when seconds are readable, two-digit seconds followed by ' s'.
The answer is 6 h 50 min
